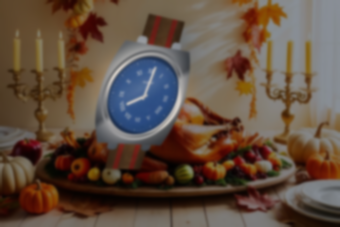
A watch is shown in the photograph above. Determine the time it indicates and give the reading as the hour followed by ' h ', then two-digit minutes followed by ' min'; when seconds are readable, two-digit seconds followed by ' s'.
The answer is 8 h 01 min
